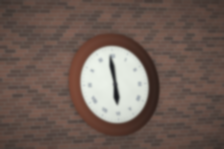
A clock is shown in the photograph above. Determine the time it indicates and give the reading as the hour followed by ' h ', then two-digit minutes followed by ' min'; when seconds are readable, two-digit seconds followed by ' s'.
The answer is 5 h 59 min
